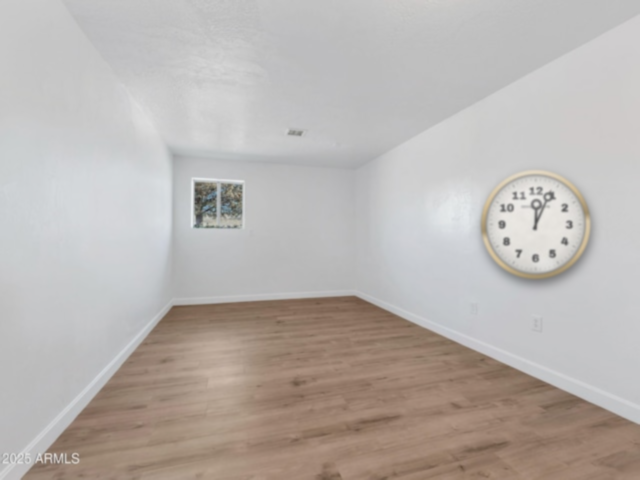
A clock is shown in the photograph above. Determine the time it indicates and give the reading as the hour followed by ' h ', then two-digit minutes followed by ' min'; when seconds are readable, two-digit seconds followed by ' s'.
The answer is 12 h 04 min
